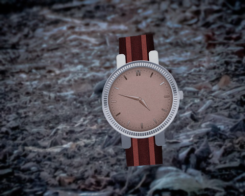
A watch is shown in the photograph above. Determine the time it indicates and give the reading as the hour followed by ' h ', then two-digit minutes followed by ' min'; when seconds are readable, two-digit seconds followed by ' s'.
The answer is 4 h 48 min
